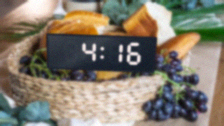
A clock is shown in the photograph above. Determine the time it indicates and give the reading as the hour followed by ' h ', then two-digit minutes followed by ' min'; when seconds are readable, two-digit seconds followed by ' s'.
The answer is 4 h 16 min
